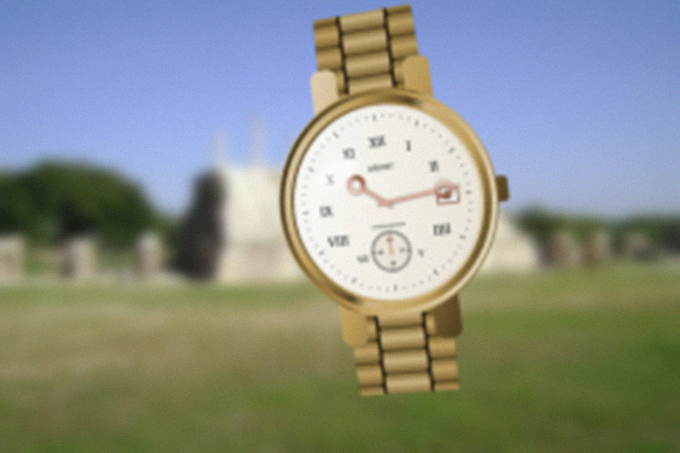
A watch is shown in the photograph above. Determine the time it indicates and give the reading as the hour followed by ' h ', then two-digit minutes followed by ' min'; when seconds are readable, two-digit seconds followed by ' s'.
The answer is 10 h 14 min
